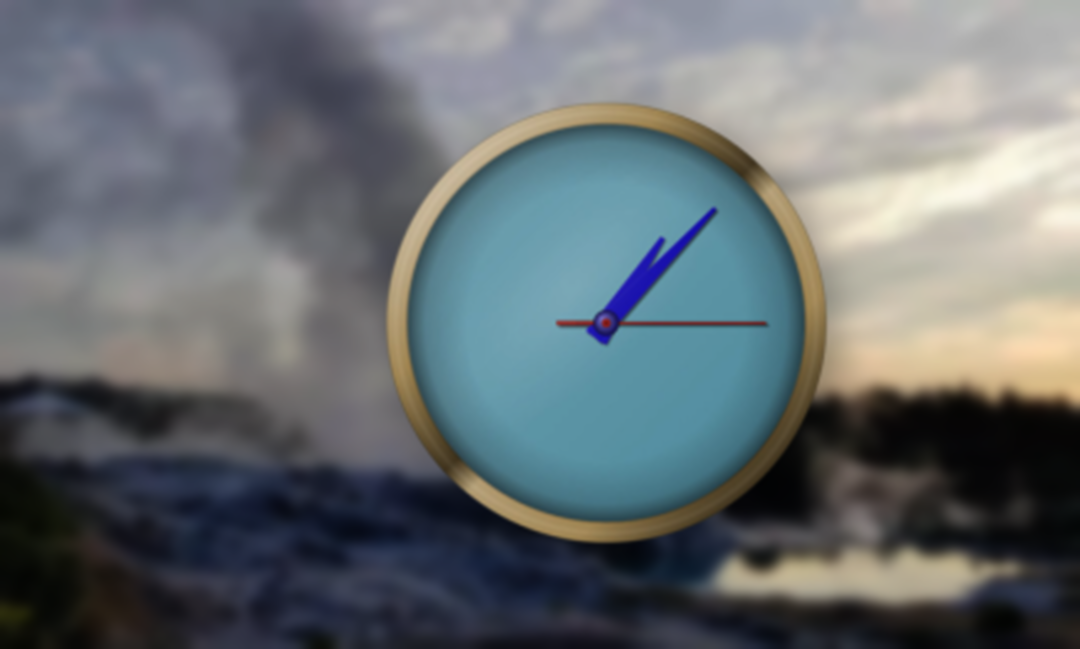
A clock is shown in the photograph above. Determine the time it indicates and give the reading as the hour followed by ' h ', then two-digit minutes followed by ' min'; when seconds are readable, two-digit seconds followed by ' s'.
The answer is 1 h 07 min 15 s
